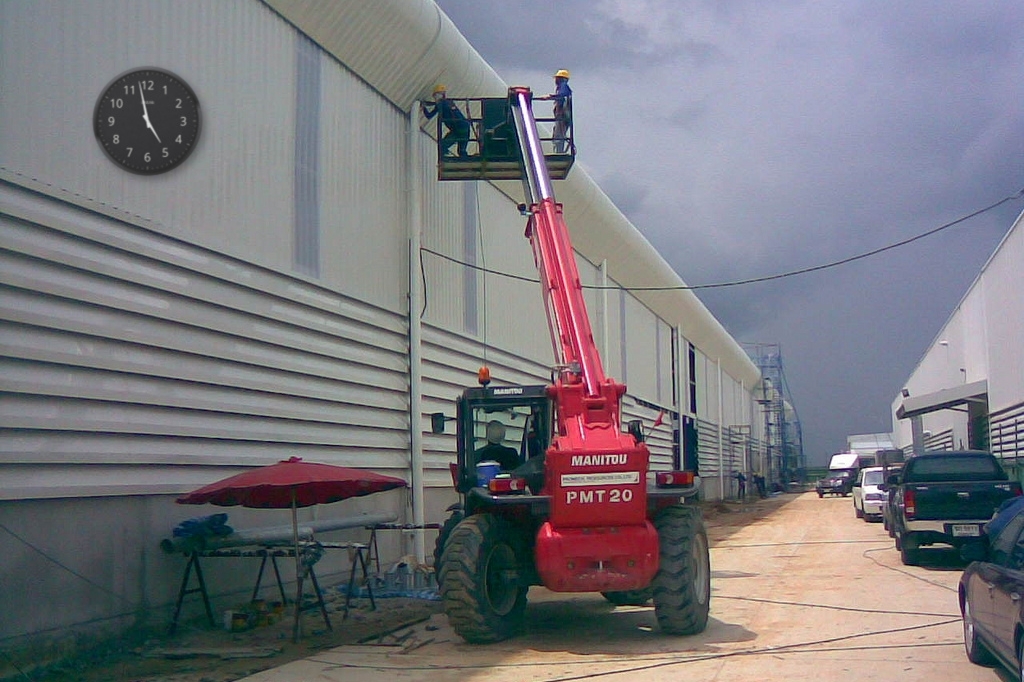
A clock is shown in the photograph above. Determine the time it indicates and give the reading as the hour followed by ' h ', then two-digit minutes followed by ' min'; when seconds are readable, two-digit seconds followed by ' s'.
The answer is 4 h 58 min
